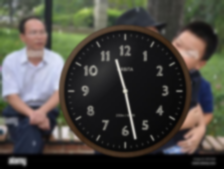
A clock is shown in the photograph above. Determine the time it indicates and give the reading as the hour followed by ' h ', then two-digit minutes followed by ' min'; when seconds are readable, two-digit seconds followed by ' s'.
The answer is 11 h 28 min
